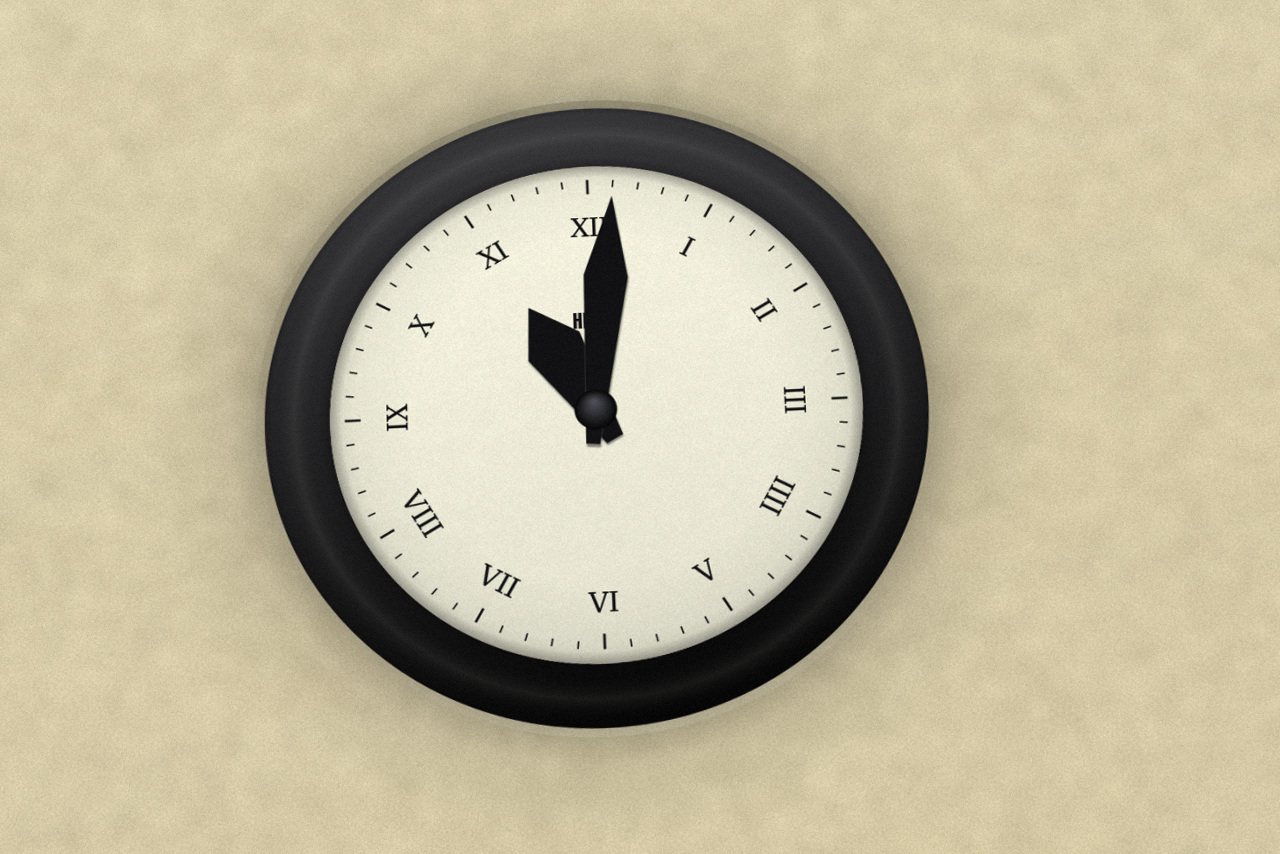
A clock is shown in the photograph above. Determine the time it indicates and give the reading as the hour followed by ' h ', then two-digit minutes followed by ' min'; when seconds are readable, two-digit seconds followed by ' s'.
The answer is 11 h 01 min
